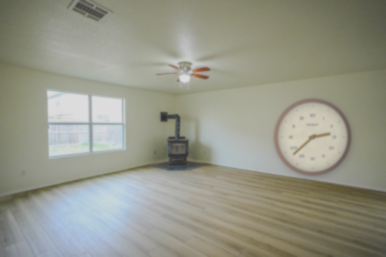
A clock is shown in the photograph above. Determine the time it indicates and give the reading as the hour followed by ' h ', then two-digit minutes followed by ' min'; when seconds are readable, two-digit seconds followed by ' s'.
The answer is 2 h 38 min
